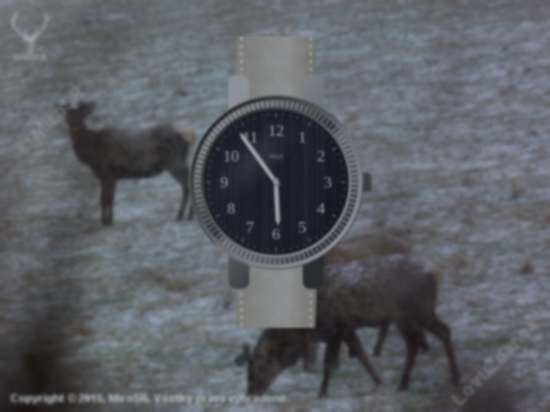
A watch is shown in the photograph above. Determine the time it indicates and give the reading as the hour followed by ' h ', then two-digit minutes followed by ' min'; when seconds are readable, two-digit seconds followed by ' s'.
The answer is 5 h 54 min
